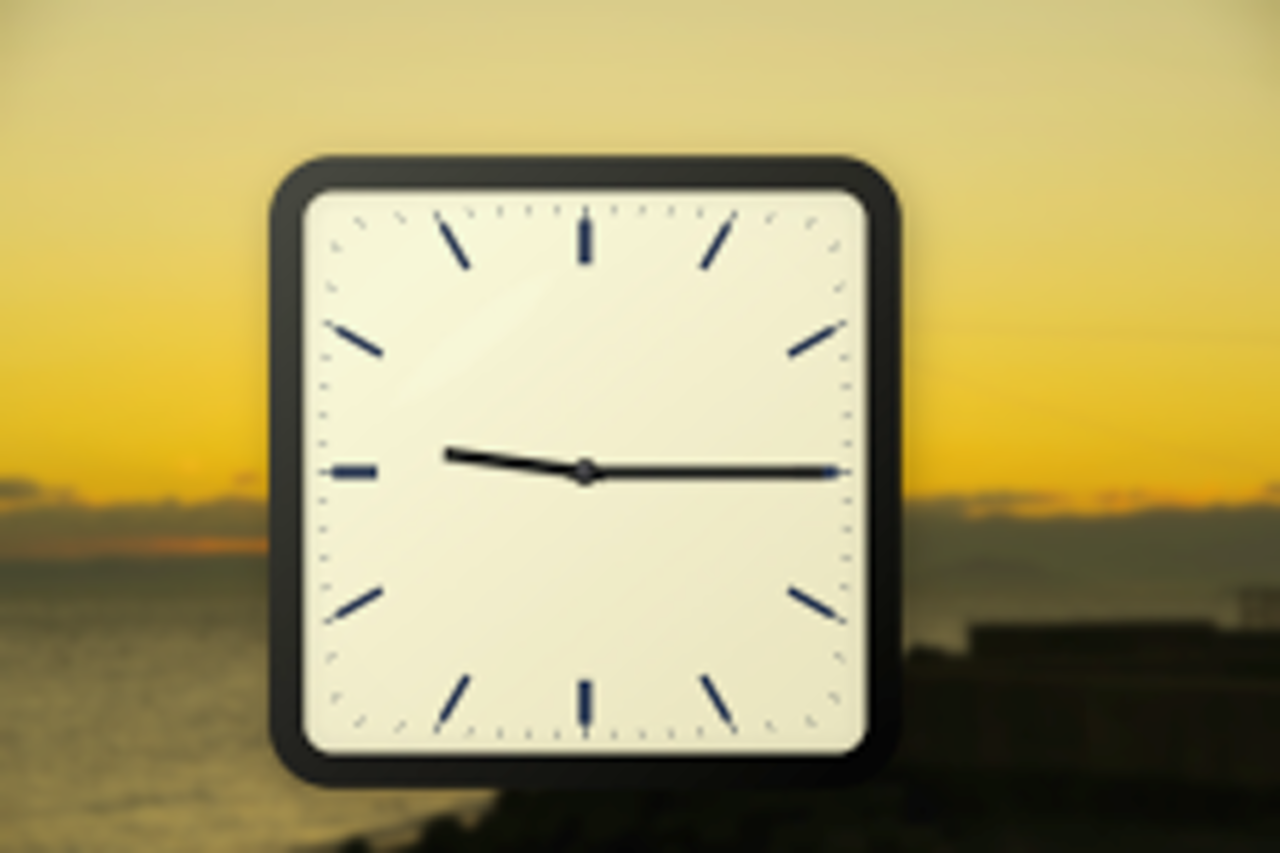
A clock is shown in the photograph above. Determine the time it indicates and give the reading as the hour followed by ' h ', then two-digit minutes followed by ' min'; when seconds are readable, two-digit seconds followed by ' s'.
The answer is 9 h 15 min
